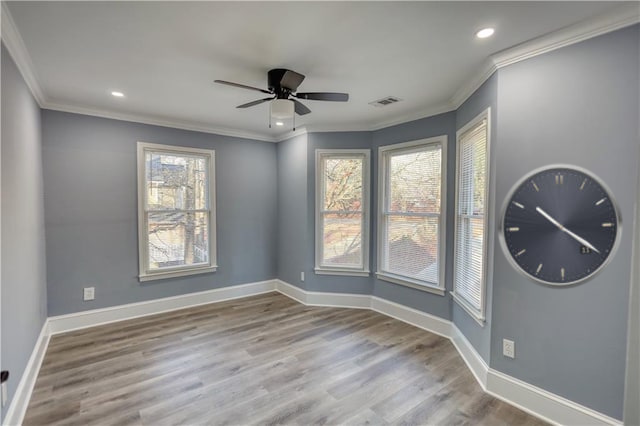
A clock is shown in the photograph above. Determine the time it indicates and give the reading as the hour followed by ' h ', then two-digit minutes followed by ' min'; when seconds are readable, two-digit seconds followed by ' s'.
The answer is 10 h 21 min
